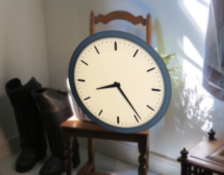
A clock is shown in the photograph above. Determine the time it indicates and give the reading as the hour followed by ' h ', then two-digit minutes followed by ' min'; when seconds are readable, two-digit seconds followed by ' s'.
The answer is 8 h 24 min
